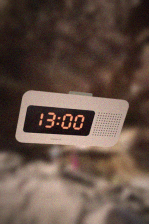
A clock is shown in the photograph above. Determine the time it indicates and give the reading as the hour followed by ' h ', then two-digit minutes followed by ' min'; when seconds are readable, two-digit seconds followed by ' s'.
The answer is 13 h 00 min
